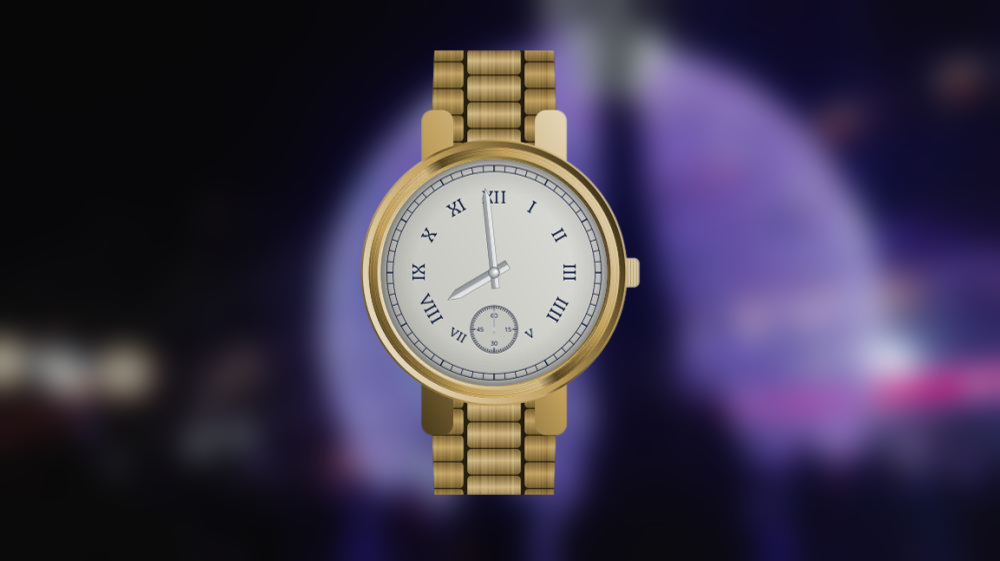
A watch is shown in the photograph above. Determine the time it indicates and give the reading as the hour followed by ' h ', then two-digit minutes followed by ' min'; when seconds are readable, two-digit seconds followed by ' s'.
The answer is 7 h 59 min
